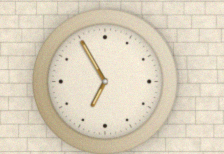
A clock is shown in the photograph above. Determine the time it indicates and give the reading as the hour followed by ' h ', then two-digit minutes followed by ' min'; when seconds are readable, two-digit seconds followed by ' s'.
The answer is 6 h 55 min
